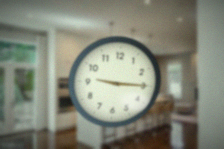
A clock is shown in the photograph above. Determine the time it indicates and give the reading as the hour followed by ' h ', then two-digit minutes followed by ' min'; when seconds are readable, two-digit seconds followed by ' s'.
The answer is 9 h 15 min
